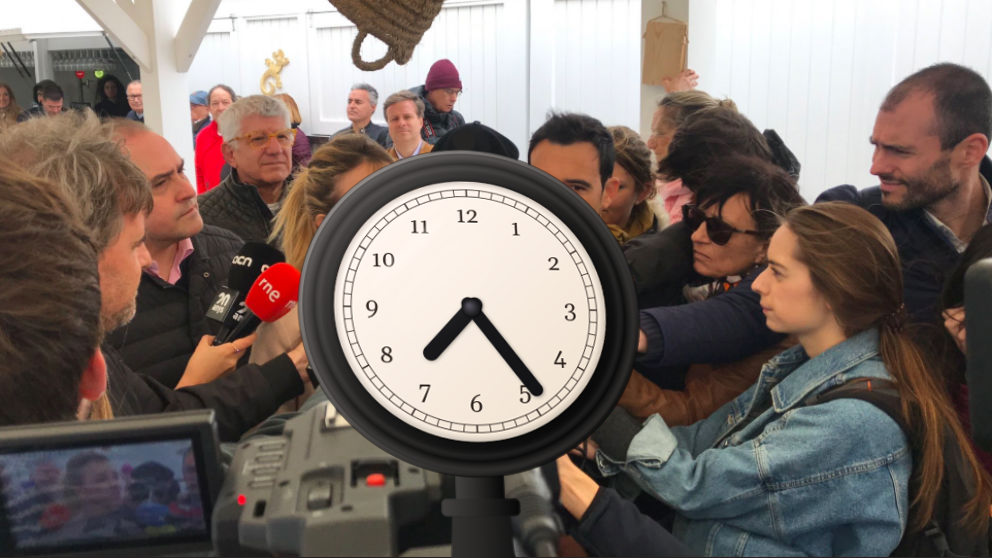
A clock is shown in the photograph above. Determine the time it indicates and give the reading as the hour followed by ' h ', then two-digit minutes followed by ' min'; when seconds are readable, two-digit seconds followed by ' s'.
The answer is 7 h 24 min
